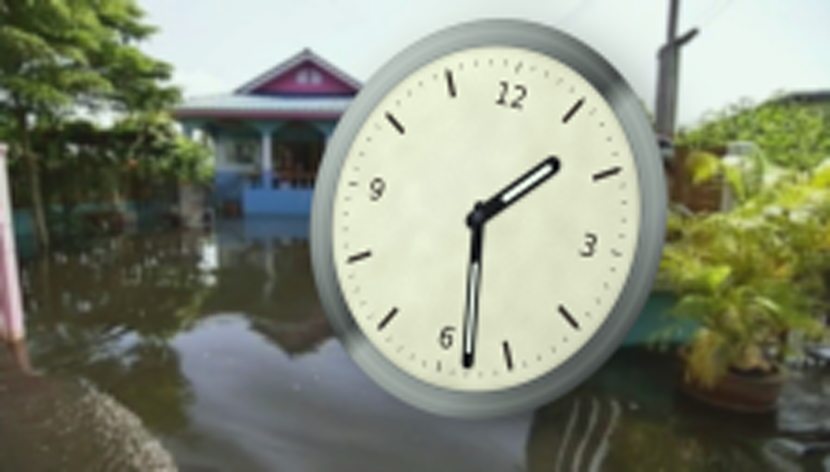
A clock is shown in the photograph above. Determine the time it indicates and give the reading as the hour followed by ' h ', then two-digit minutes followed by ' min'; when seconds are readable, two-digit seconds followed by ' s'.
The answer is 1 h 28 min
